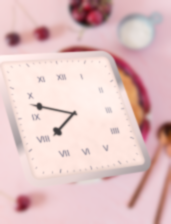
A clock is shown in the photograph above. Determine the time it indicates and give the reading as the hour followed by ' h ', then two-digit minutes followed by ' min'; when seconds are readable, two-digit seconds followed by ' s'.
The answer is 7 h 48 min
